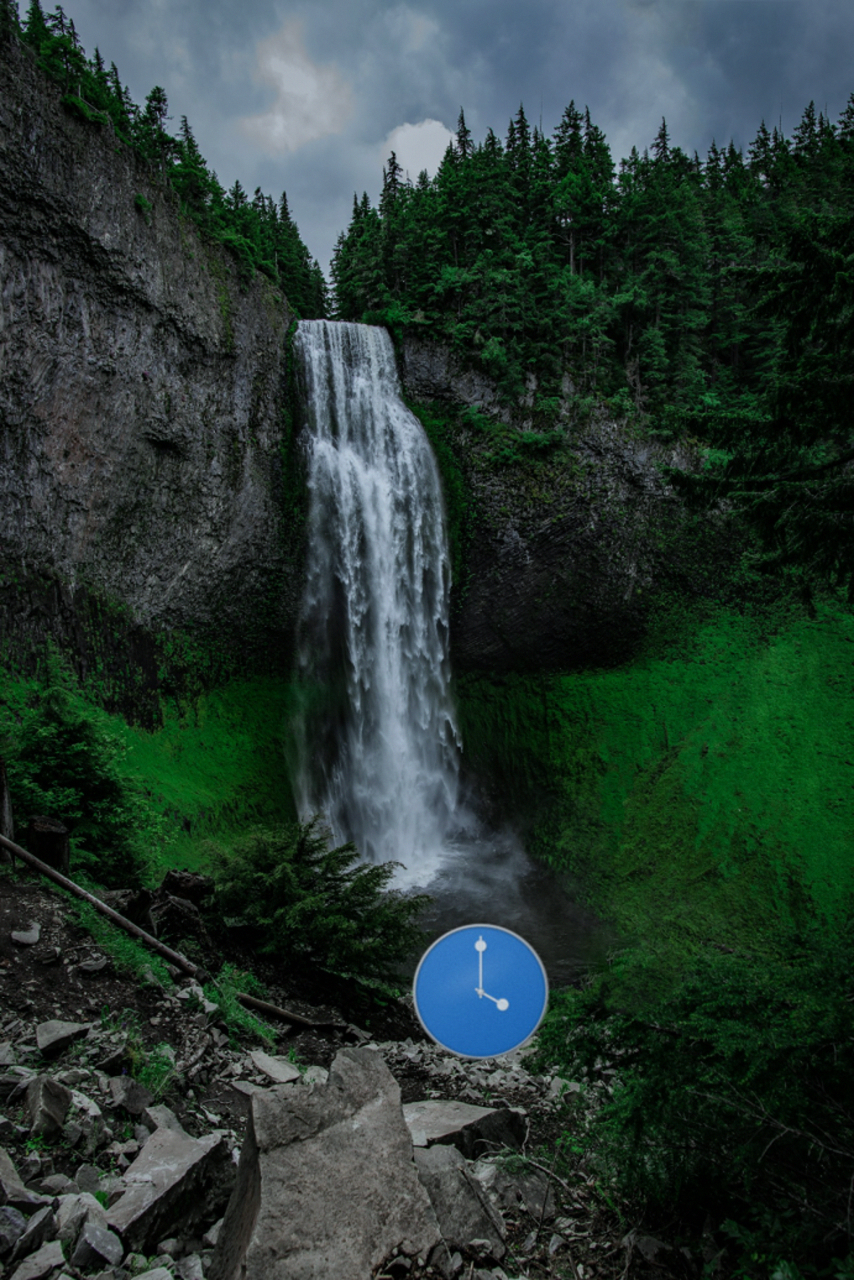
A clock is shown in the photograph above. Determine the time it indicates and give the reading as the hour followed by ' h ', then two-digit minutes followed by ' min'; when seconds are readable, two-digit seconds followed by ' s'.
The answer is 4 h 00 min
